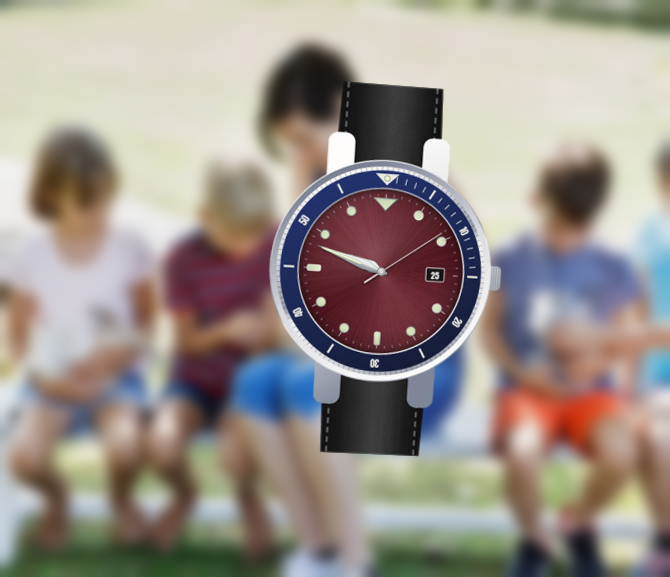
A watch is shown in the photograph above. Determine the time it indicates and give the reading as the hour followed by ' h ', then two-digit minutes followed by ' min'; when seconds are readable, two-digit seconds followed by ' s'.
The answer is 9 h 48 min 09 s
